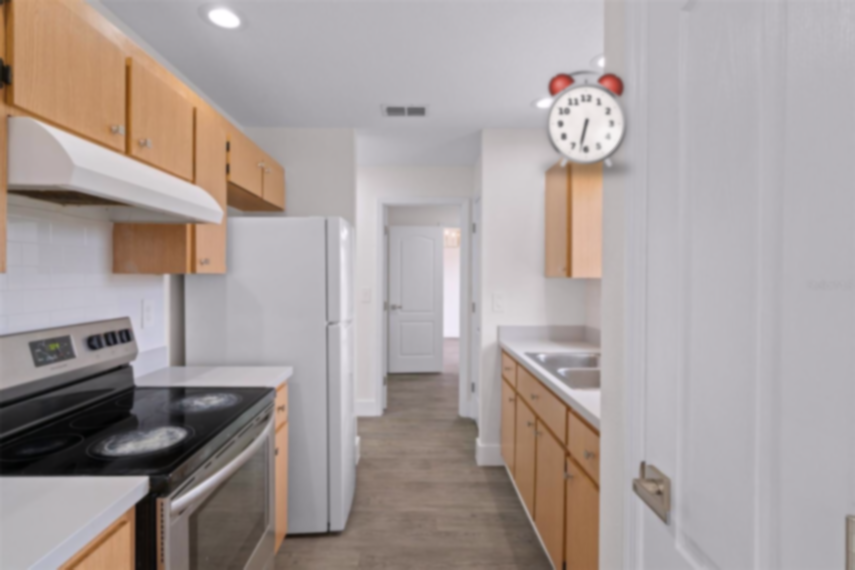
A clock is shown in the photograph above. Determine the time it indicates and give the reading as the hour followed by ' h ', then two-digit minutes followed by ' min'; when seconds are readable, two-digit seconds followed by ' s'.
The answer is 6 h 32 min
